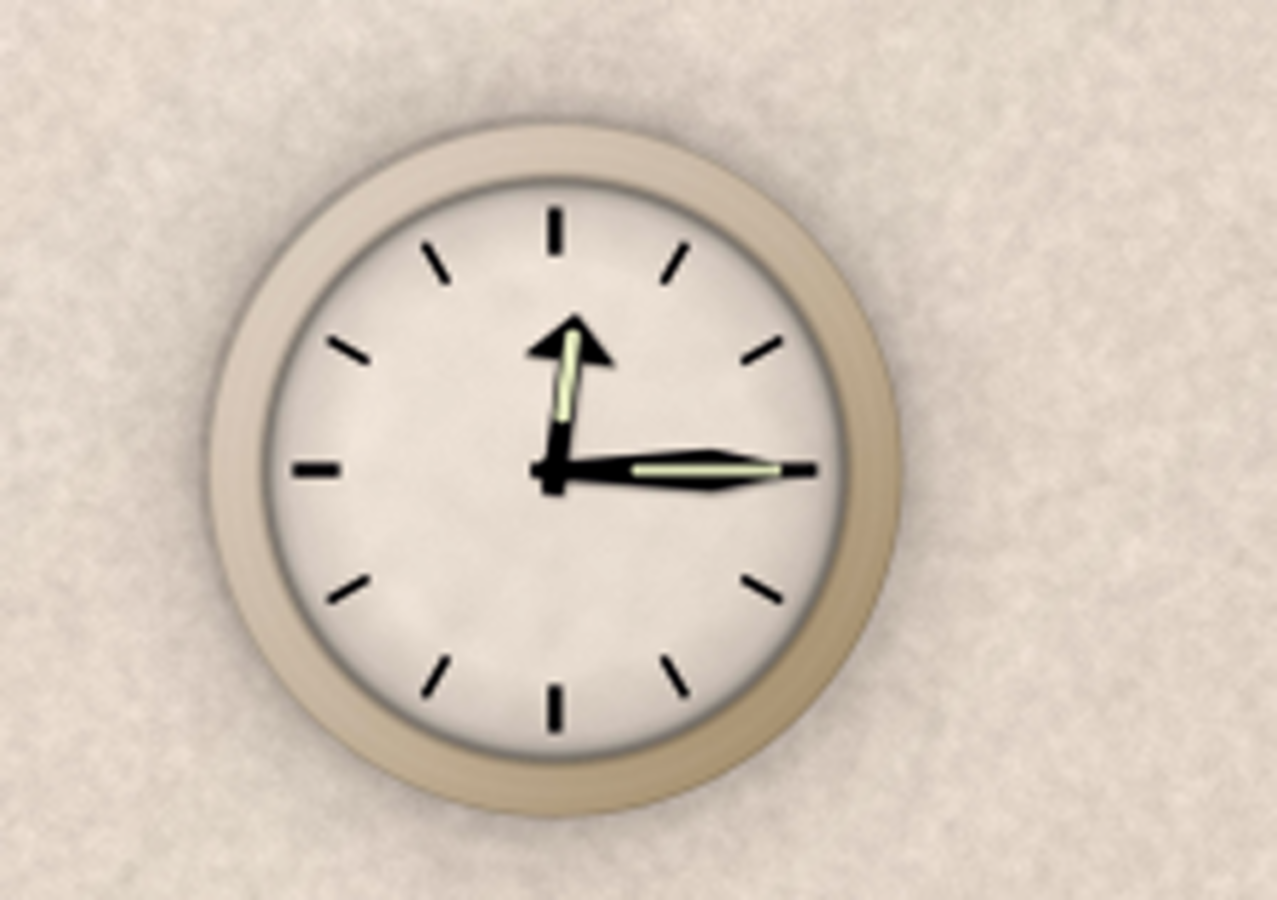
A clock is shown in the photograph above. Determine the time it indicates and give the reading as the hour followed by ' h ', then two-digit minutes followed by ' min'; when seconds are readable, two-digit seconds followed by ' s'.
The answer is 12 h 15 min
